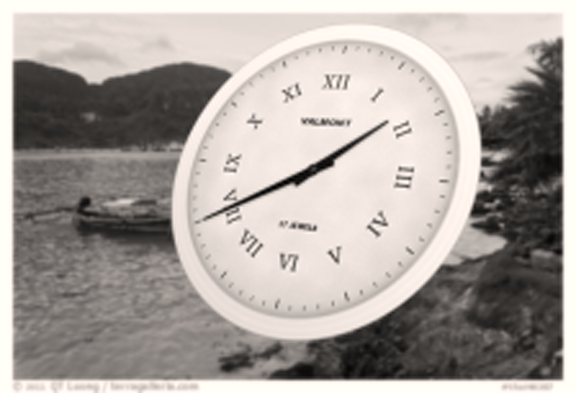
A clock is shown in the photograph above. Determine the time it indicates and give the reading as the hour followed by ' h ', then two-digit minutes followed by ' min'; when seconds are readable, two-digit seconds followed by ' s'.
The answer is 1 h 40 min
